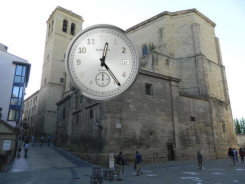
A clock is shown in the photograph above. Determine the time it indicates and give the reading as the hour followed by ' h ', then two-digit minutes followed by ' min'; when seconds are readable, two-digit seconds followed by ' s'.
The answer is 12 h 24 min
